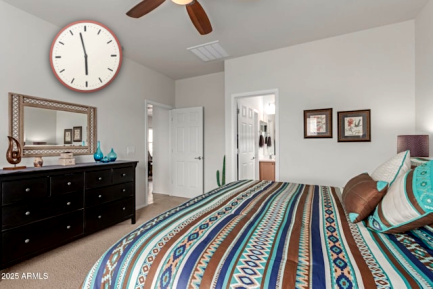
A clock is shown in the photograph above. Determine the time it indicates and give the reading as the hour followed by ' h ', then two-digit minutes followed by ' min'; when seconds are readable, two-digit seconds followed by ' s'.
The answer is 5 h 58 min
